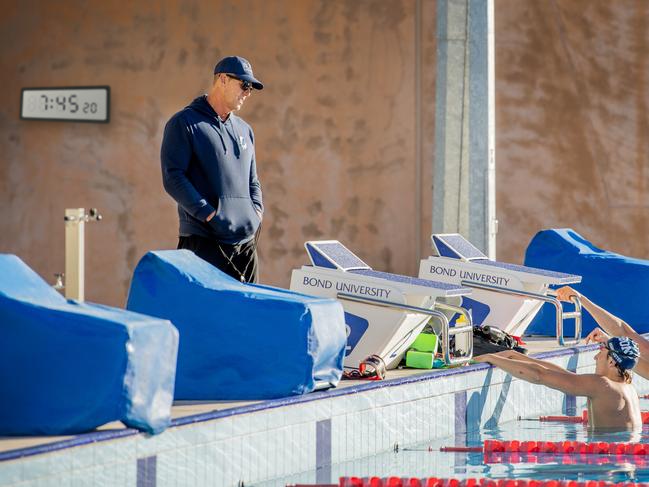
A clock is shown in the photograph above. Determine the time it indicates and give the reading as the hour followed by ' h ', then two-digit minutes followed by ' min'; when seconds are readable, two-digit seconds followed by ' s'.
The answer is 7 h 45 min
